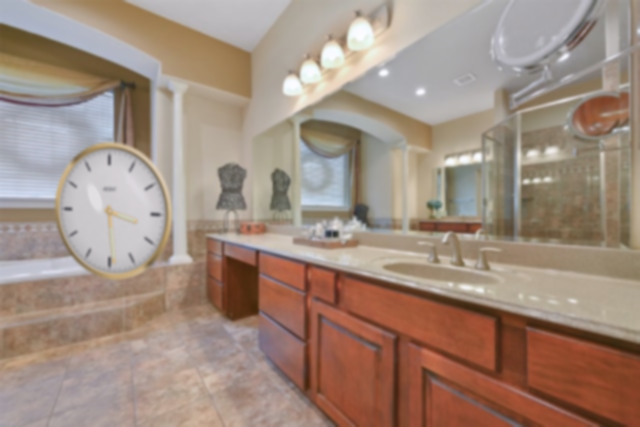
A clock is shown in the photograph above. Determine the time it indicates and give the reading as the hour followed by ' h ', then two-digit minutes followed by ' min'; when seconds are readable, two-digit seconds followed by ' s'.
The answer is 3 h 29 min
